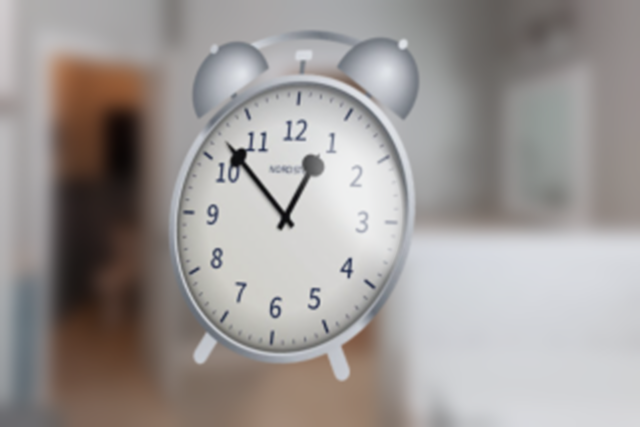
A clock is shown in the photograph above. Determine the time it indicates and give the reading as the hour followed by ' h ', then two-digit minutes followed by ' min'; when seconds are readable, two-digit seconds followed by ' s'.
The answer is 12 h 52 min
